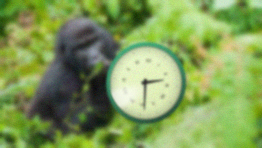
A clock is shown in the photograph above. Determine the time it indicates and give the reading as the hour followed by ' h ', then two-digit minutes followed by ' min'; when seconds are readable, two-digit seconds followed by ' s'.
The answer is 2 h 29 min
